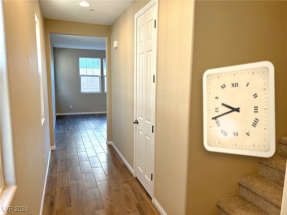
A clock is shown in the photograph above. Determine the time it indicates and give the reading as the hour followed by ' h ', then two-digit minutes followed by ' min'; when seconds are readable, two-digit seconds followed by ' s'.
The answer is 9 h 42 min
